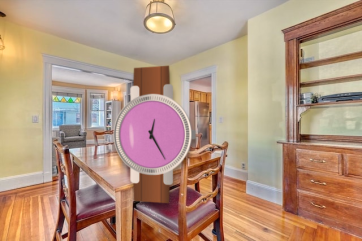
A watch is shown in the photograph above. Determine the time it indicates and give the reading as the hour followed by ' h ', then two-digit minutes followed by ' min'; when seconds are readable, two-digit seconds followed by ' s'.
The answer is 12 h 25 min
